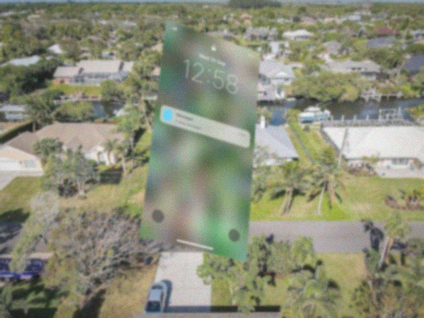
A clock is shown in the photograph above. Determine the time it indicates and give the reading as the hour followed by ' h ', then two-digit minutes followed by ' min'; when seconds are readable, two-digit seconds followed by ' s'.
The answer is 12 h 58 min
